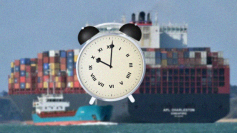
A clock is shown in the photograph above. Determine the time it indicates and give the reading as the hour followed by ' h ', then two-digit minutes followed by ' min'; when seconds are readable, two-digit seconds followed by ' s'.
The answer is 10 h 01 min
